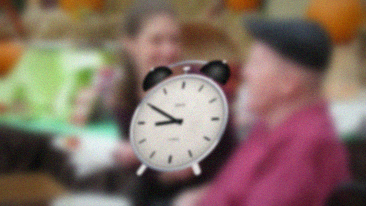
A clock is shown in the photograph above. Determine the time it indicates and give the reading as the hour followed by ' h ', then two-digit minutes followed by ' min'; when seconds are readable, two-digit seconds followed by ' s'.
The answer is 8 h 50 min
